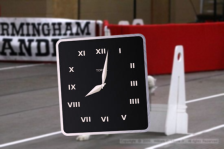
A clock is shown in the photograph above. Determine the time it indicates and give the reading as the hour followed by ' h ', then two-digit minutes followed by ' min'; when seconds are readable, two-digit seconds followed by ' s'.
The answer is 8 h 02 min
